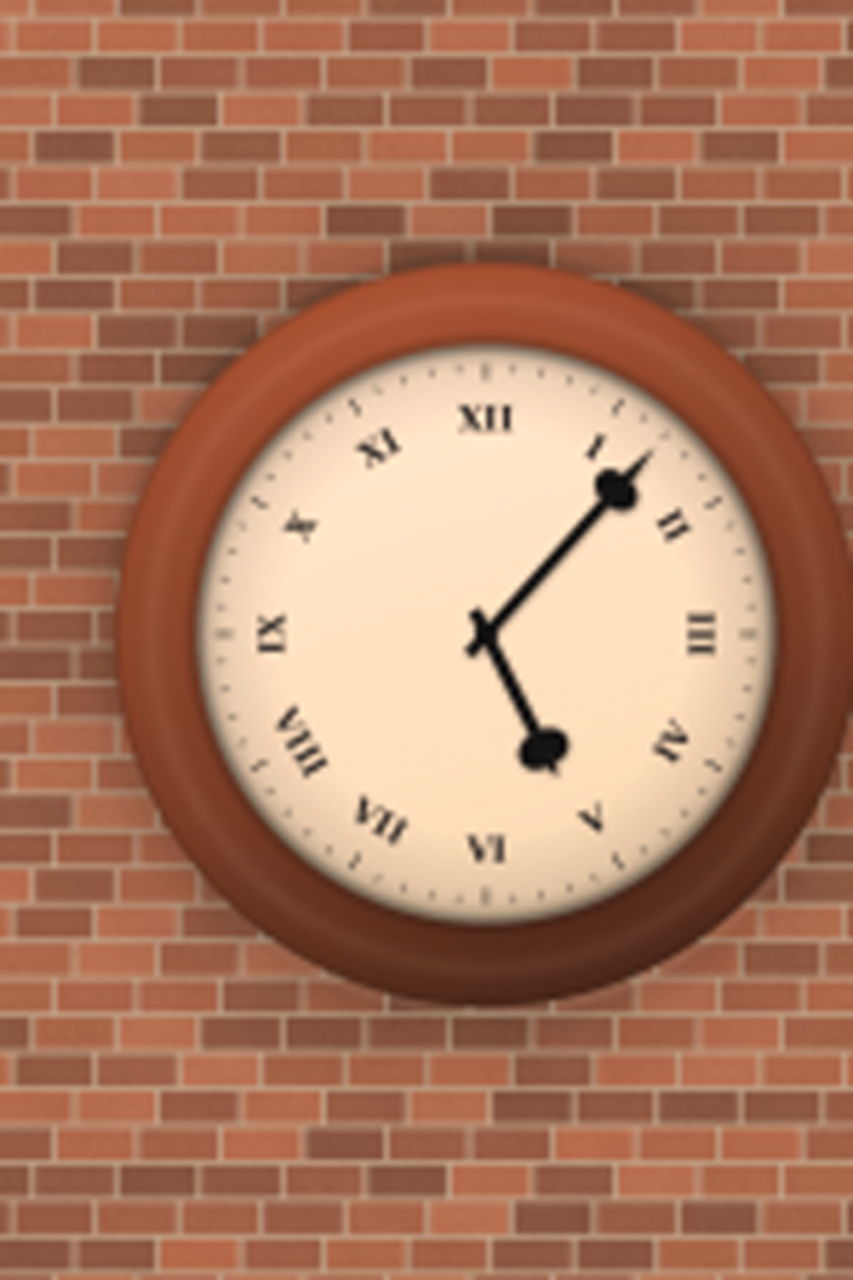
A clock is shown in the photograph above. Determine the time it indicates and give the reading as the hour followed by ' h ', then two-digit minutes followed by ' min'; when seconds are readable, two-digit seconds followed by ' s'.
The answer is 5 h 07 min
